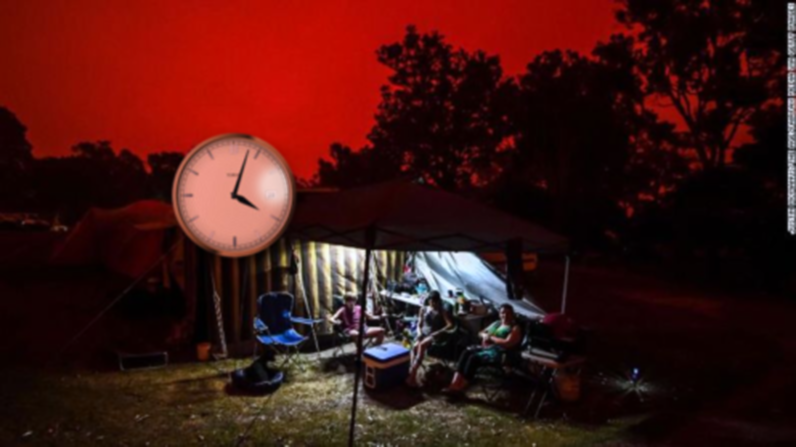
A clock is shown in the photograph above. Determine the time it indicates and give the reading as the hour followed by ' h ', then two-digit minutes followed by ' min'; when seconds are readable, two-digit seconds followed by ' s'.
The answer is 4 h 03 min
